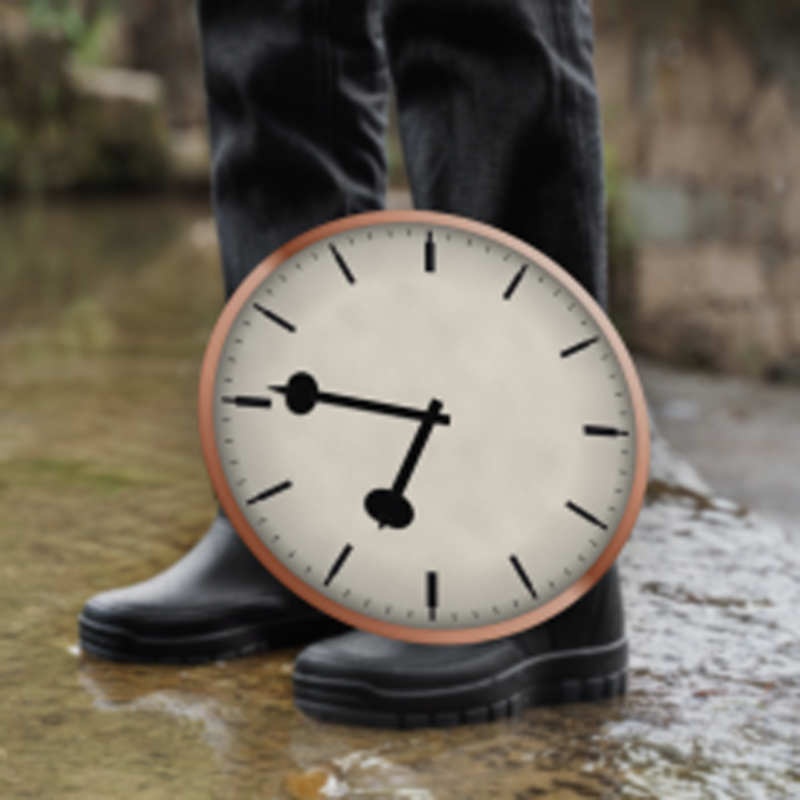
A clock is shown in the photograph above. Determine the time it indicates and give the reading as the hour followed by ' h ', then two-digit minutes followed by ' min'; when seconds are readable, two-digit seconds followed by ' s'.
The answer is 6 h 46 min
